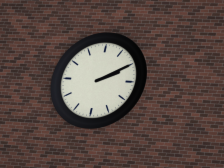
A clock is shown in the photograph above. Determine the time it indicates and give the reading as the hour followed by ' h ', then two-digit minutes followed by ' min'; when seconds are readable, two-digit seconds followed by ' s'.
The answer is 2 h 10 min
